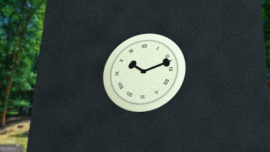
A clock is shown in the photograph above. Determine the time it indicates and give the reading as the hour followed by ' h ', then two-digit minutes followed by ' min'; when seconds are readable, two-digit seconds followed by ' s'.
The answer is 10 h 12 min
